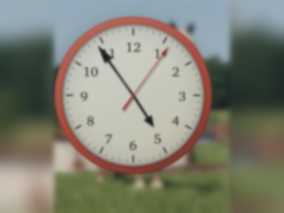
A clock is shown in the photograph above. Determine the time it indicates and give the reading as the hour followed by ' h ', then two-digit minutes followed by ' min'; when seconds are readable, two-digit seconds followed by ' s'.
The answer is 4 h 54 min 06 s
